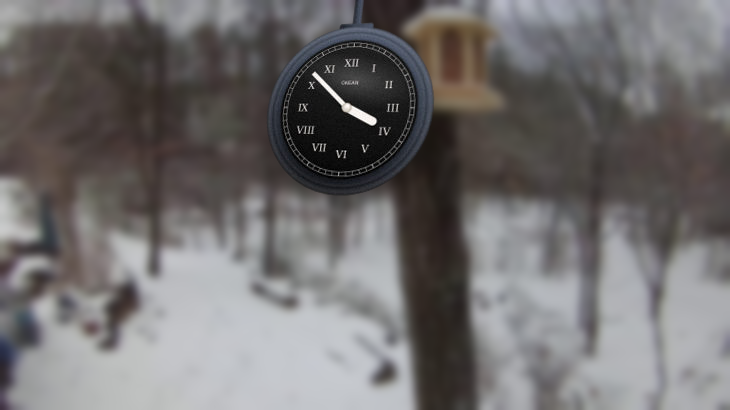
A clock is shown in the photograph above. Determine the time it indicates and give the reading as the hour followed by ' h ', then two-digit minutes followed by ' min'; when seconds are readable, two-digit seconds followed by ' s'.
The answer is 3 h 52 min
